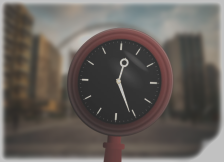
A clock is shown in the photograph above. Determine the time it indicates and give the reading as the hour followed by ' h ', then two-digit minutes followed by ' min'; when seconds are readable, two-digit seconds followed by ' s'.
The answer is 12 h 26 min
